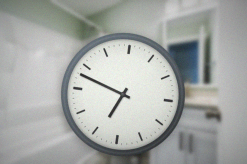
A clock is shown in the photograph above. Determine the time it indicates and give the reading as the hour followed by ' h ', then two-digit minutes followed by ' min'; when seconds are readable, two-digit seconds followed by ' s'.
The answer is 6 h 48 min
